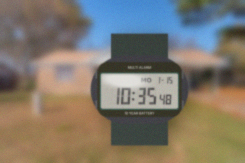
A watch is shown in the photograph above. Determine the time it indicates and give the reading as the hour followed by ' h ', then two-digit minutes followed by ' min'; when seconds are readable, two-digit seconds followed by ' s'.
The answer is 10 h 35 min 48 s
